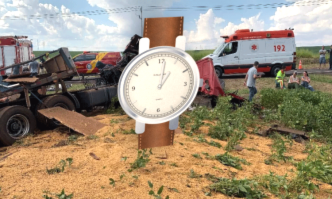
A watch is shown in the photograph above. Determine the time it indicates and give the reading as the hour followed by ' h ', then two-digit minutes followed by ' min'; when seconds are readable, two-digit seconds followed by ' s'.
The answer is 1 h 01 min
